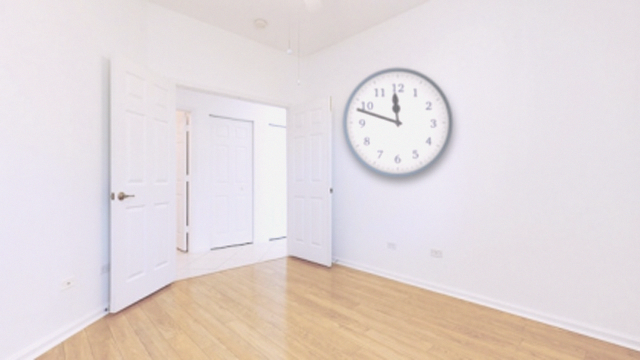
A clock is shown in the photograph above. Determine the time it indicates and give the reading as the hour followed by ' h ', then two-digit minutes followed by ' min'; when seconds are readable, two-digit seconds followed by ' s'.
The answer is 11 h 48 min
